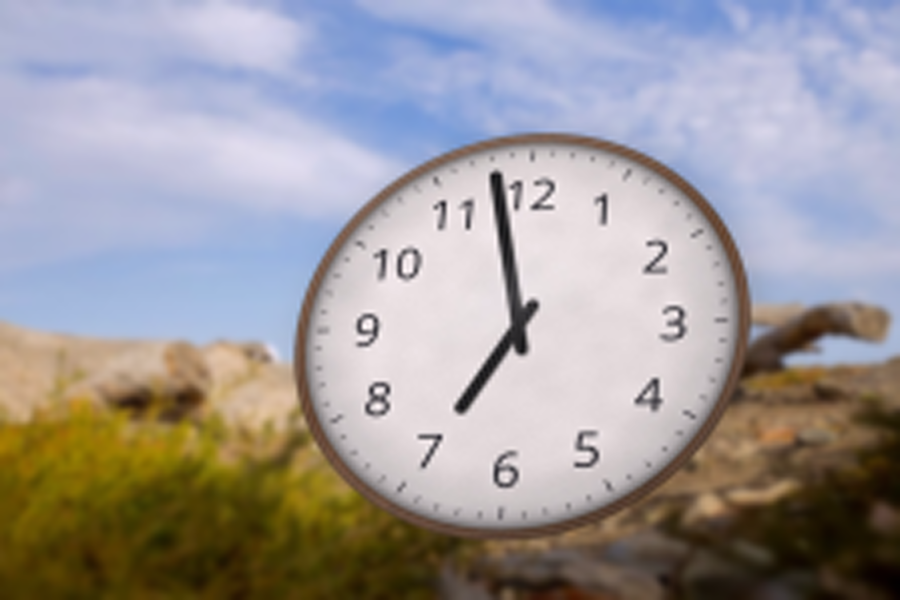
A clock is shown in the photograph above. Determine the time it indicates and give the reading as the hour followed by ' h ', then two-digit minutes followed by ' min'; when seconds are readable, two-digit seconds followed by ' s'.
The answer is 6 h 58 min
